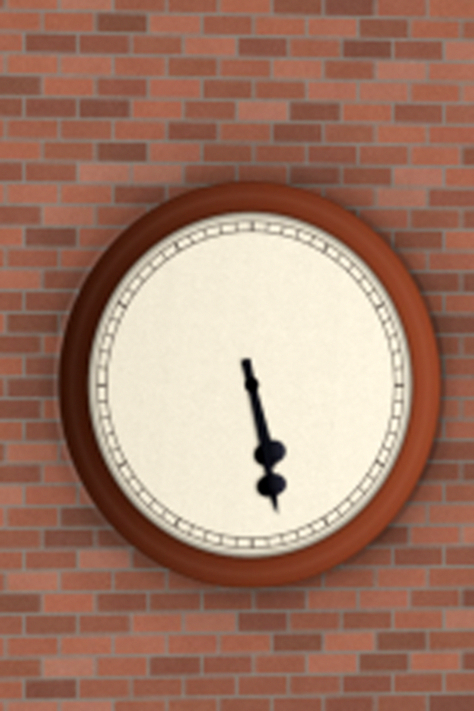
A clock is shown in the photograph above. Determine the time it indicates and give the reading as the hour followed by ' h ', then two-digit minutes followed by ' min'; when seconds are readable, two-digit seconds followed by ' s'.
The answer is 5 h 28 min
